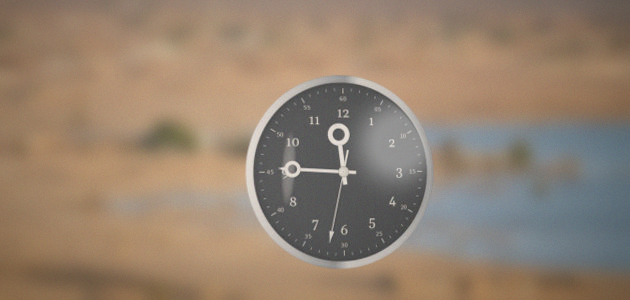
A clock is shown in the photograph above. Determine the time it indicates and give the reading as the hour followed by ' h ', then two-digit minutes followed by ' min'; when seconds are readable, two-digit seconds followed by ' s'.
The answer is 11 h 45 min 32 s
